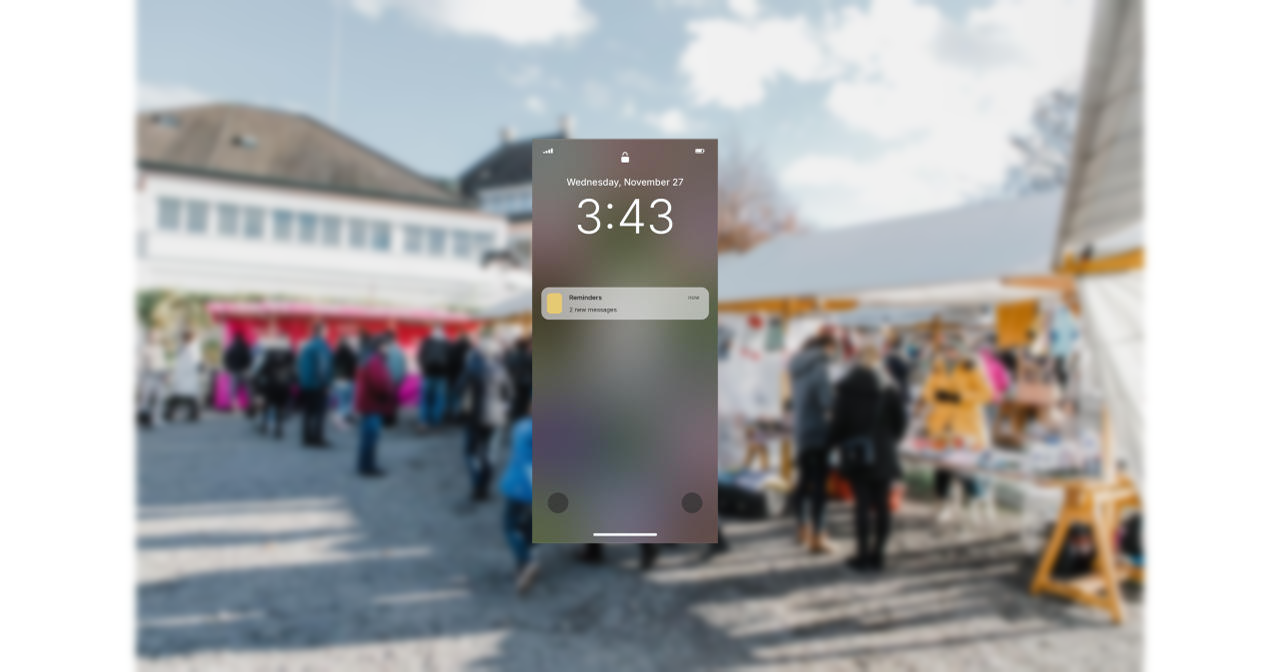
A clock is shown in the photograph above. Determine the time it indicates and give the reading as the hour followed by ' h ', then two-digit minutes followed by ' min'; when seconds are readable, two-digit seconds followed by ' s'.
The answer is 3 h 43 min
